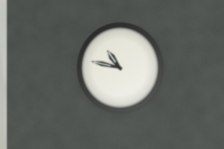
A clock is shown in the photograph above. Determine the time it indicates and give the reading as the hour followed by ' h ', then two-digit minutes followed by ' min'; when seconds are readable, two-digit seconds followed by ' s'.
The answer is 10 h 47 min
